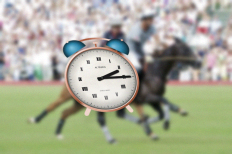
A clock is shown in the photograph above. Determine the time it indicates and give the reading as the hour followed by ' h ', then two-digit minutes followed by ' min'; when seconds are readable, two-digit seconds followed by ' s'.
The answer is 2 h 15 min
